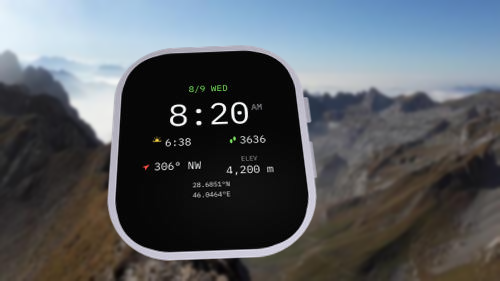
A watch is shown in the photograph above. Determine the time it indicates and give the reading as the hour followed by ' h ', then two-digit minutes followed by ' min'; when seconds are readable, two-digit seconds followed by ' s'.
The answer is 8 h 20 min
